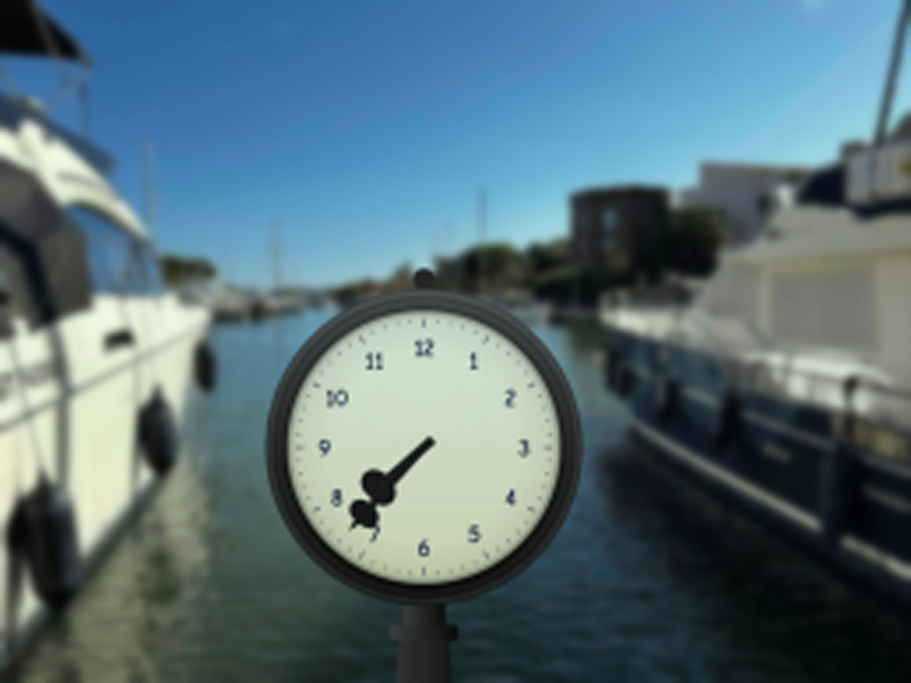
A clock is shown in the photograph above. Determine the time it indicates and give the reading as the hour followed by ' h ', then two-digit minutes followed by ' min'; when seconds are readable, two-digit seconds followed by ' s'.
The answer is 7 h 37 min
